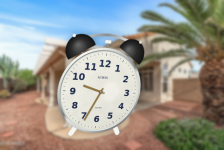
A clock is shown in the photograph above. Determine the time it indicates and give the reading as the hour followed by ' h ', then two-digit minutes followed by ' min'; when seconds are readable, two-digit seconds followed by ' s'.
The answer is 9 h 34 min
